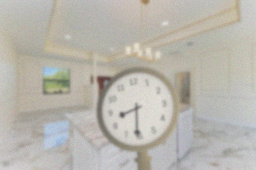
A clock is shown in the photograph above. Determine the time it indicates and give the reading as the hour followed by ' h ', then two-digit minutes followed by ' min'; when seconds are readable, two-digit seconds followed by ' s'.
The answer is 8 h 31 min
